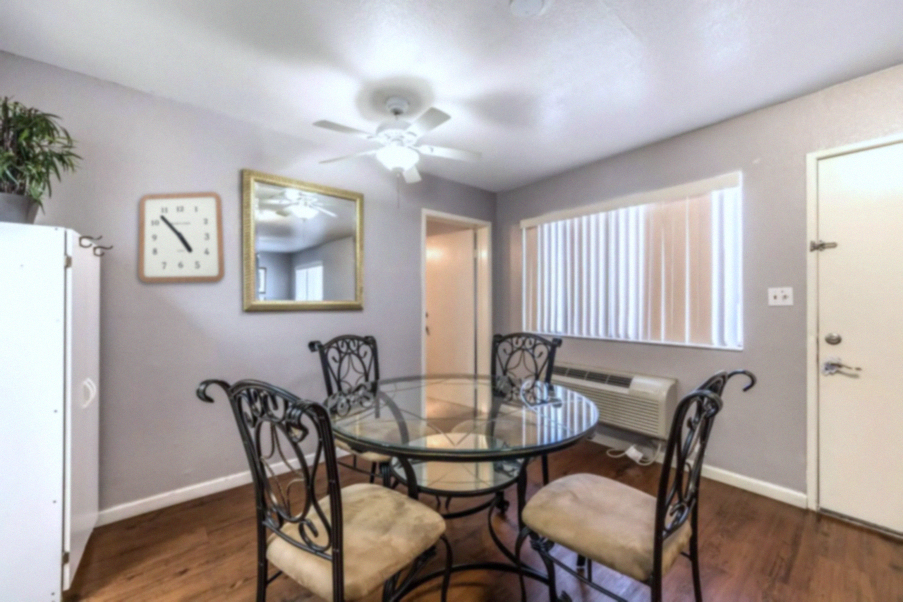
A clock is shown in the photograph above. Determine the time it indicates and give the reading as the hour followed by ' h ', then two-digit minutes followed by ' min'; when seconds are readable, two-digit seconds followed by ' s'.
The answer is 4 h 53 min
